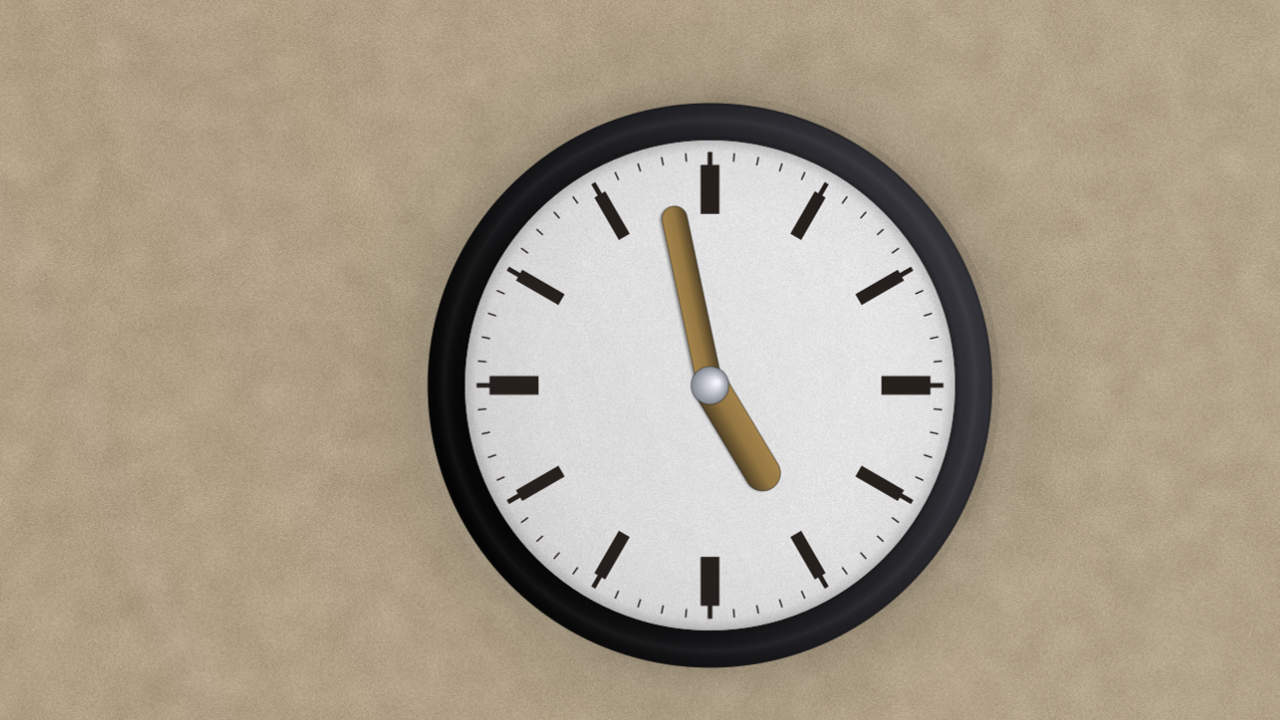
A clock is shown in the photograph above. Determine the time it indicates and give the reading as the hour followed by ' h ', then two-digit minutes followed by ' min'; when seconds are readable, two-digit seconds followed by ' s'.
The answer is 4 h 58 min
